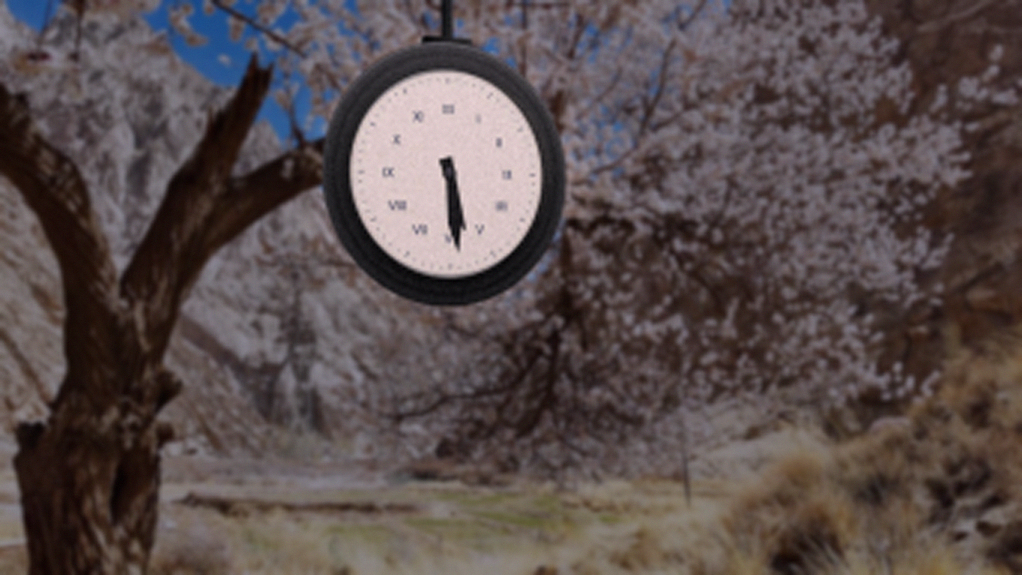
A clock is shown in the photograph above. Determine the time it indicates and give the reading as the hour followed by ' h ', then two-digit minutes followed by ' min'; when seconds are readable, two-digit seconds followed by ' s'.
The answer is 5 h 29 min
